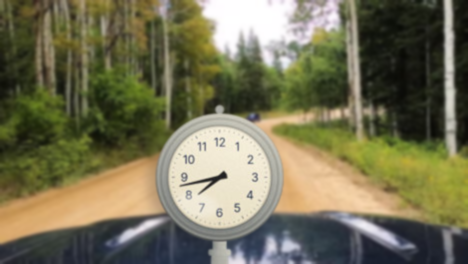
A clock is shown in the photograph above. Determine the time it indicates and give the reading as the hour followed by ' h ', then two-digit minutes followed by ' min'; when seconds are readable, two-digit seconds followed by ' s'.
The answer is 7 h 43 min
